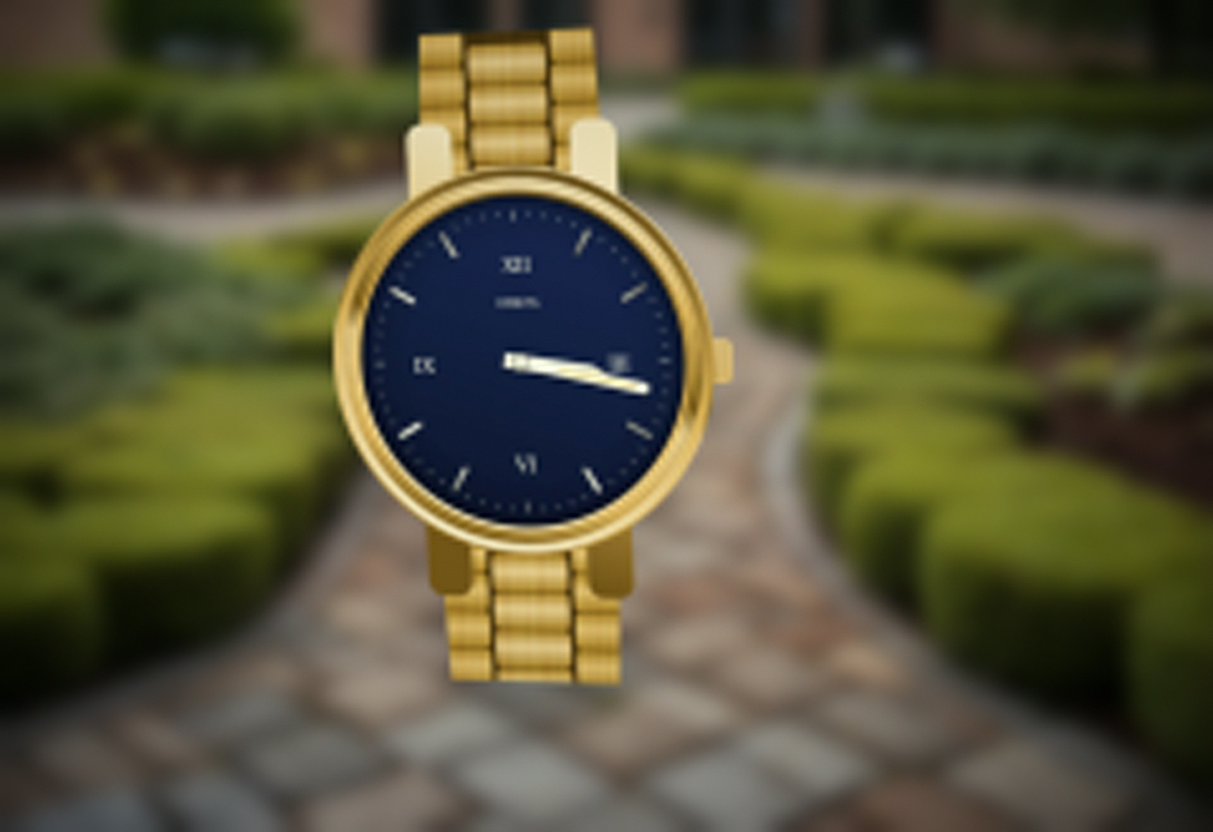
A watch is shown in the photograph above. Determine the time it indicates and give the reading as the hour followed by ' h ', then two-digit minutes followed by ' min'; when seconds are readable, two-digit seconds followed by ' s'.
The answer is 3 h 17 min
